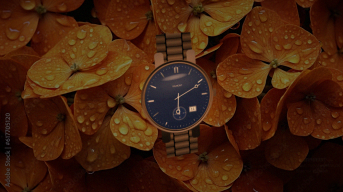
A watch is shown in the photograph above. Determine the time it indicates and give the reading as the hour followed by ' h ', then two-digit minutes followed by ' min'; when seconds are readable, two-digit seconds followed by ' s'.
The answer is 6 h 11 min
